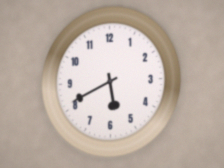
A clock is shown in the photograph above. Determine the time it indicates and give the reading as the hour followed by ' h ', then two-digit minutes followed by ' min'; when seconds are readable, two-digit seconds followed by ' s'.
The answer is 5 h 41 min
